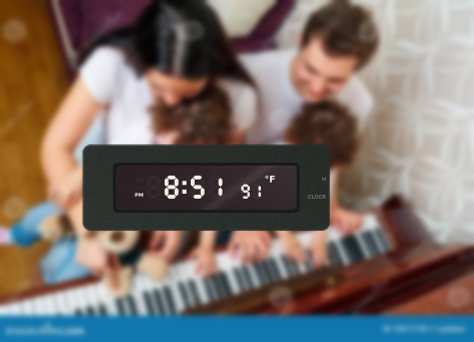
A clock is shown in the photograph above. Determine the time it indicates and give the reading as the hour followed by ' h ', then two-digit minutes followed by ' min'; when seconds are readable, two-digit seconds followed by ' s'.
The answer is 8 h 51 min
